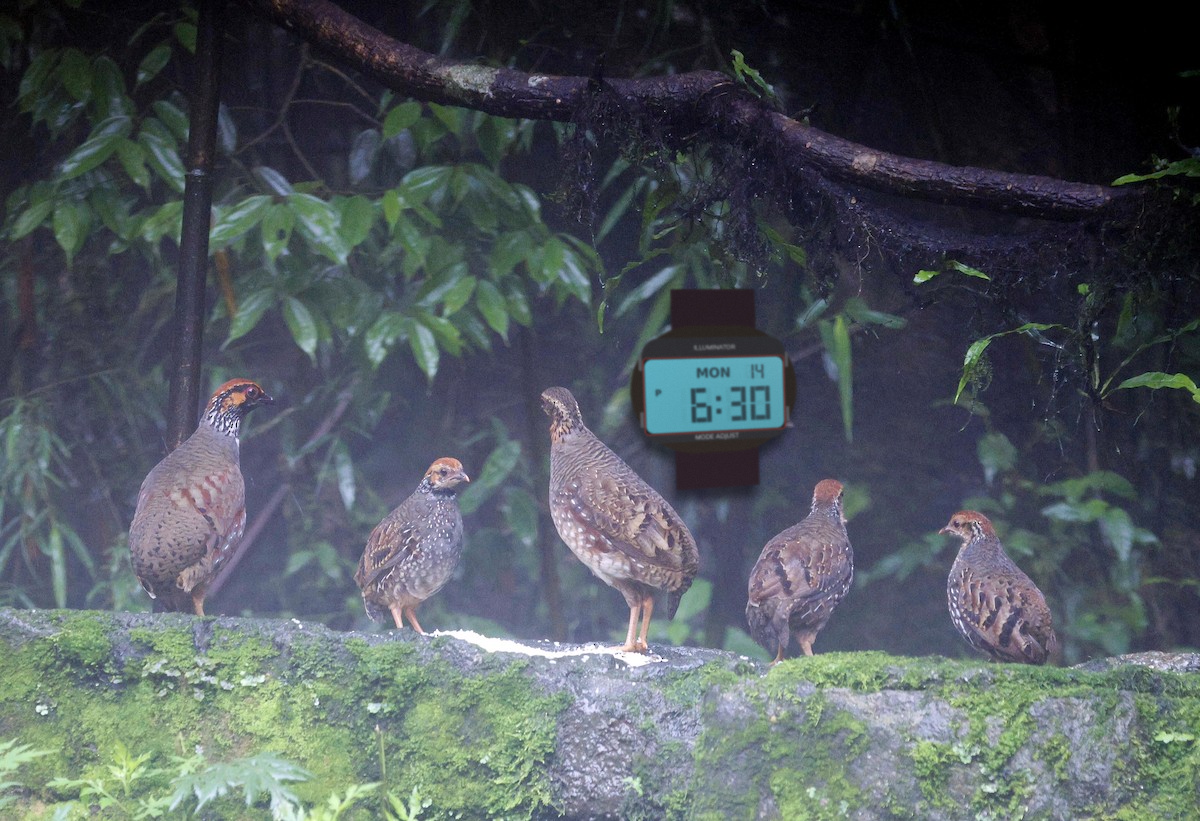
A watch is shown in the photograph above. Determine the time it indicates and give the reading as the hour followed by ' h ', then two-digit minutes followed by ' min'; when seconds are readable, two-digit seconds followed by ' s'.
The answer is 6 h 30 min
